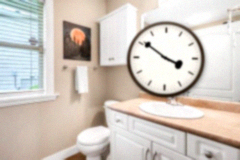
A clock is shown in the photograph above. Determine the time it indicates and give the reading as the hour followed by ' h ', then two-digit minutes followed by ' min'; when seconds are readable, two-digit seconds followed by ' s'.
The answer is 3 h 51 min
